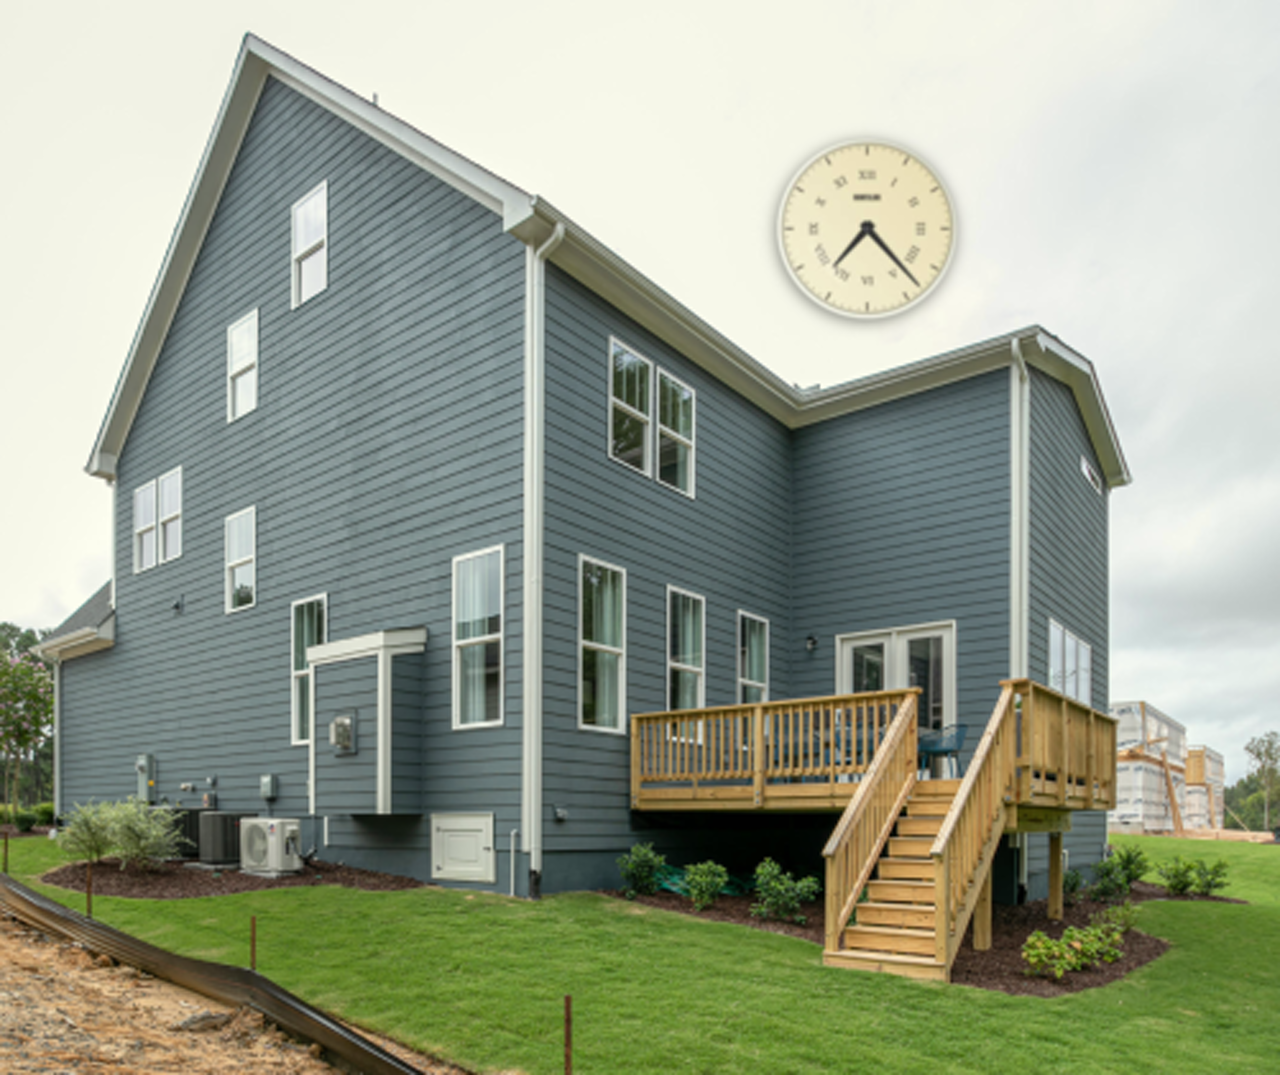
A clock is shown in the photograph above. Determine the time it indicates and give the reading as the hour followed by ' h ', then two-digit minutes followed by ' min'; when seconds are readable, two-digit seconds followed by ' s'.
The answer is 7 h 23 min
